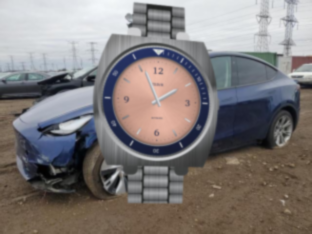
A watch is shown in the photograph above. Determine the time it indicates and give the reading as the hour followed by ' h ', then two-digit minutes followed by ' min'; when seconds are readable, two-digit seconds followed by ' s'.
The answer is 1 h 56 min
